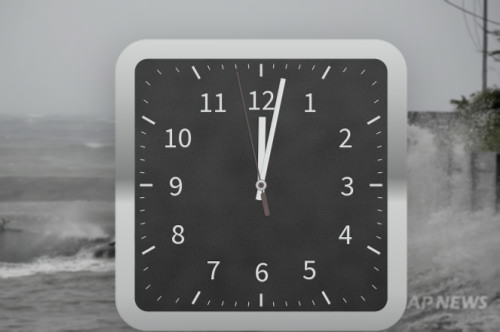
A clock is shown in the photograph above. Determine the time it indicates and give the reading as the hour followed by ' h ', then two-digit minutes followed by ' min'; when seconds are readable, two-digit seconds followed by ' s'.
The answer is 12 h 01 min 58 s
